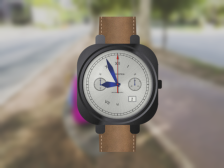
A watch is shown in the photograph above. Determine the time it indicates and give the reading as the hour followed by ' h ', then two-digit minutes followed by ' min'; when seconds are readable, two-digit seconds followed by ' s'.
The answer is 8 h 56 min
